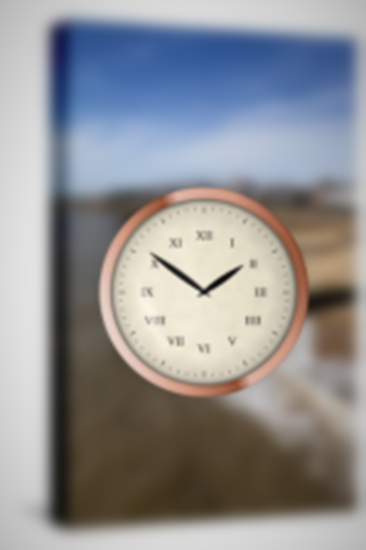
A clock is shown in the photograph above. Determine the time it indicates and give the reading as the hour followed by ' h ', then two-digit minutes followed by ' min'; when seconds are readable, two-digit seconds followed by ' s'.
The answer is 1 h 51 min
